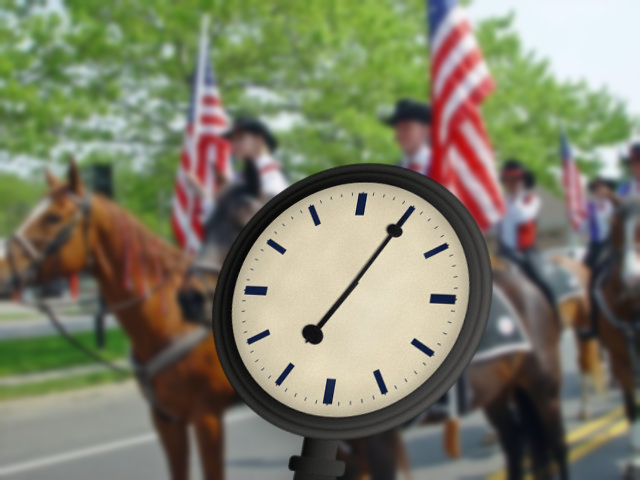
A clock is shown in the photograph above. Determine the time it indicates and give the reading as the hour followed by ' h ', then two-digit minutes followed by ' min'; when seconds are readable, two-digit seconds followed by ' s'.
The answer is 7 h 05 min
